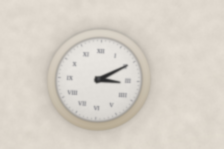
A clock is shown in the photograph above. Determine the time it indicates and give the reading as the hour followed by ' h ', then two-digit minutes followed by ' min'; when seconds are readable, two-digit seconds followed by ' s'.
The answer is 3 h 10 min
